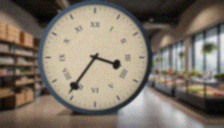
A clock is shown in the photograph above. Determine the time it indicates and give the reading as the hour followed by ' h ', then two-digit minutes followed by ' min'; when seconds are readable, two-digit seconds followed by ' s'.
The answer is 3 h 36 min
